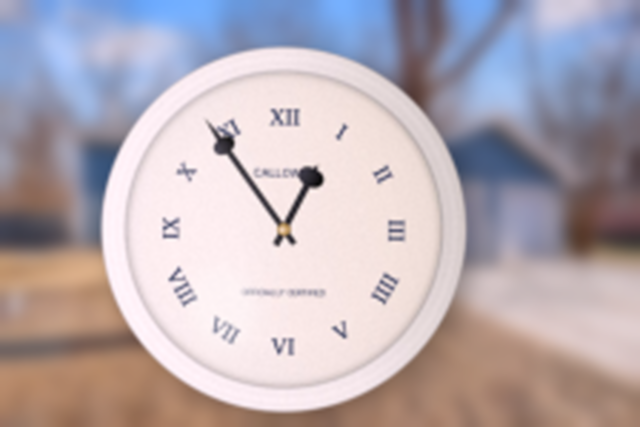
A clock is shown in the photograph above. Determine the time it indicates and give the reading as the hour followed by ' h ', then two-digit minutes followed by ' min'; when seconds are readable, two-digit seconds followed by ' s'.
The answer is 12 h 54 min
